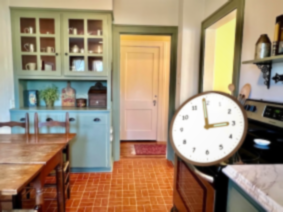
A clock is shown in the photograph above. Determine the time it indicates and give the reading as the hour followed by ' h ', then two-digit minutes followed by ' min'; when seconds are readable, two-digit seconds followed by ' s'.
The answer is 2 h 59 min
